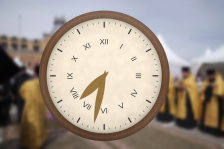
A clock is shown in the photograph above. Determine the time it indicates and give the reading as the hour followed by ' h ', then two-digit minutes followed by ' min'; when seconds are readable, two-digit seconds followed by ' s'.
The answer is 7 h 32 min
